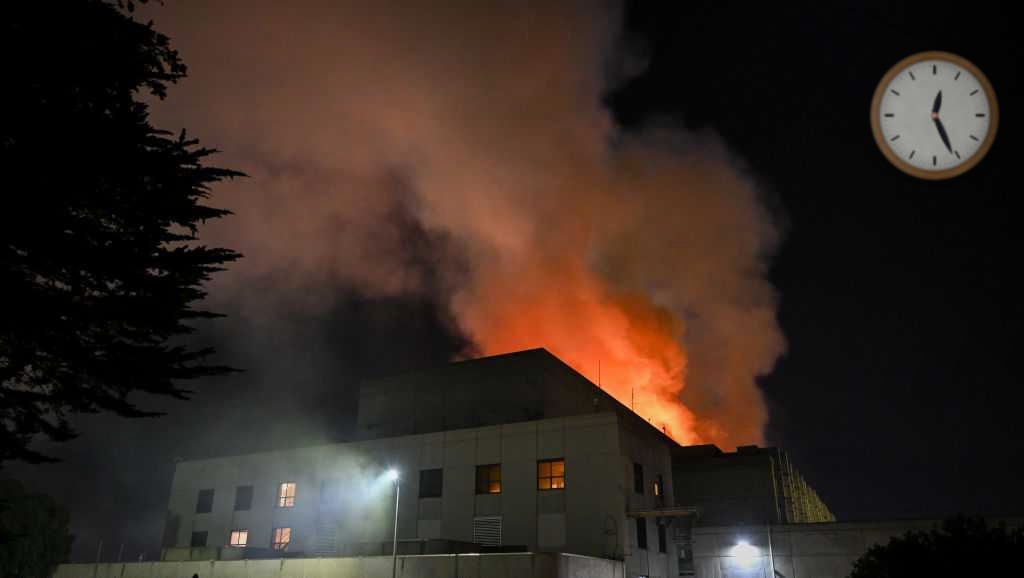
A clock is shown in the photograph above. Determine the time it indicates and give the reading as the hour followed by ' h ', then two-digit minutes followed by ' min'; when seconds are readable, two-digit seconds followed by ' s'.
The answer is 12 h 26 min
